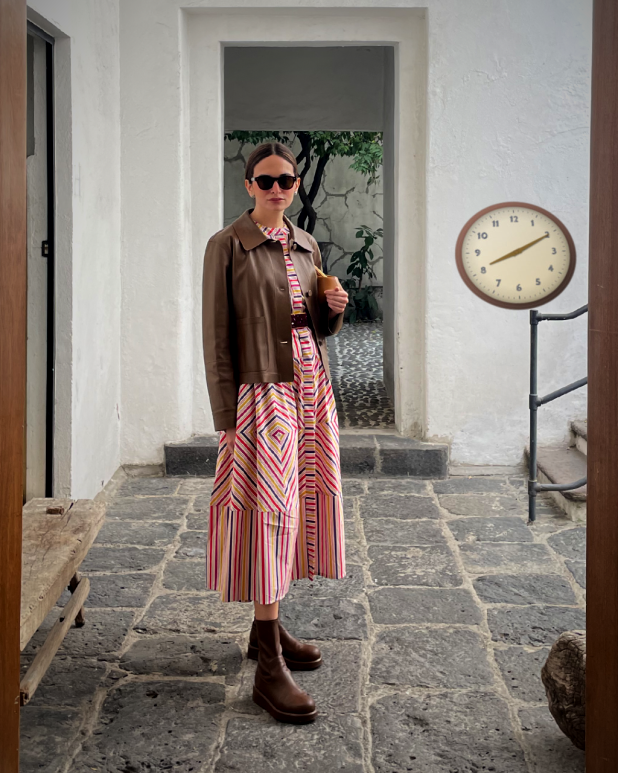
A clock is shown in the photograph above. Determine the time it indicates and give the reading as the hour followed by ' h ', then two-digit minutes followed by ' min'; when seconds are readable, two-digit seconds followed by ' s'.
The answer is 8 h 10 min
